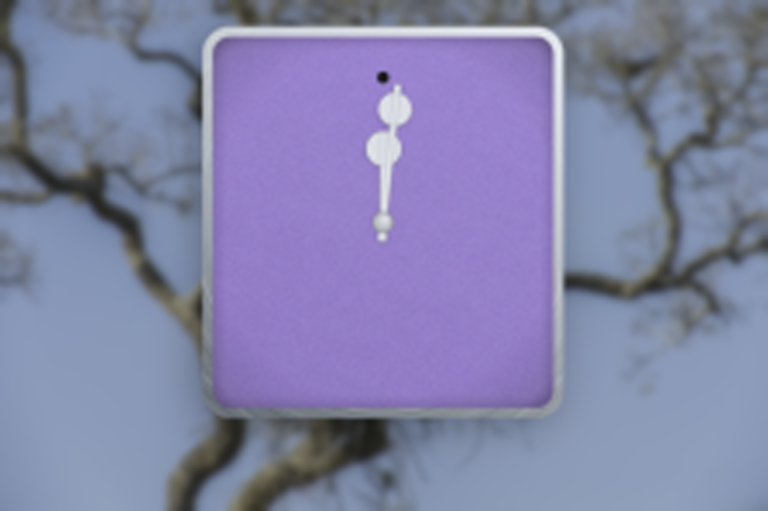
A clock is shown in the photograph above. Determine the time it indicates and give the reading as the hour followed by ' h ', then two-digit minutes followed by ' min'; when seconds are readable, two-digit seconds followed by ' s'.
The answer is 12 h 01 min
